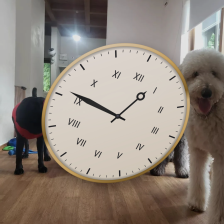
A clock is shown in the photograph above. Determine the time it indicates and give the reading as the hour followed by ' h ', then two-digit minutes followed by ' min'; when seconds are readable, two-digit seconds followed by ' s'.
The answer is 12 h 46 min
